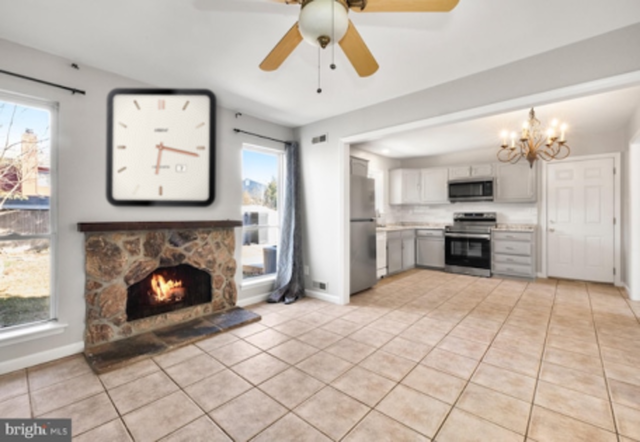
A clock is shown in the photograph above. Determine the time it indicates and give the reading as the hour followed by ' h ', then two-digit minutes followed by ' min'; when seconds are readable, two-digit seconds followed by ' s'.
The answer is 6 h 17 min
